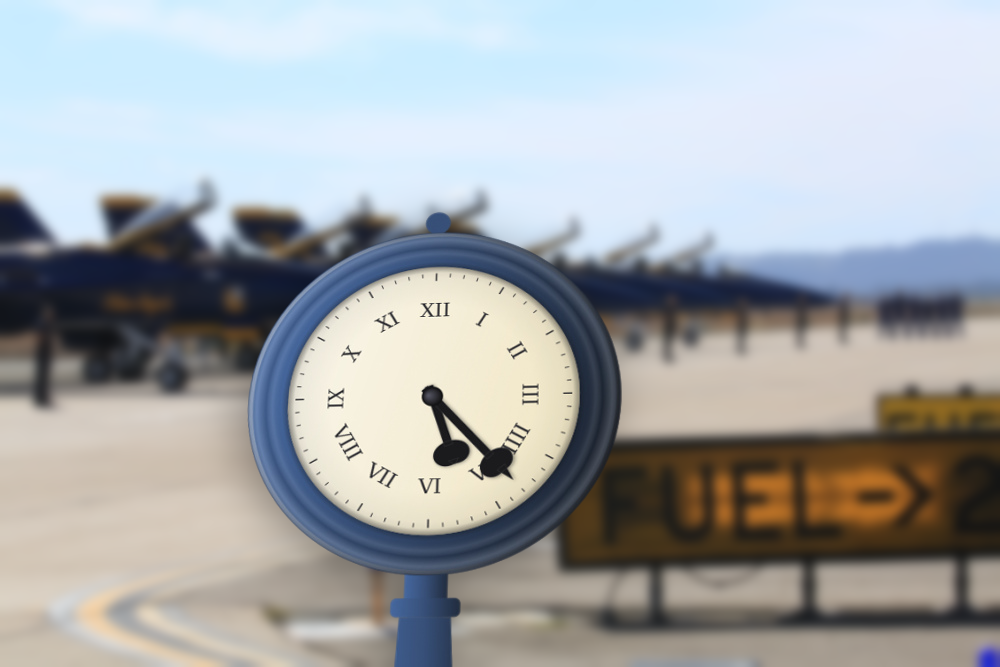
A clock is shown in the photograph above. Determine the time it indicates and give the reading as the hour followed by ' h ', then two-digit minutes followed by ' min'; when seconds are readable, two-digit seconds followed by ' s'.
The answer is 5 h 23 min
